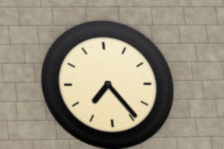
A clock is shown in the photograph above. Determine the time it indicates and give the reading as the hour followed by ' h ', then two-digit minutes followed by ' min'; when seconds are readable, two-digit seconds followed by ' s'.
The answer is 7 h 24 min
